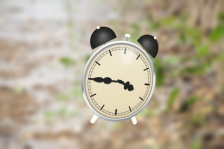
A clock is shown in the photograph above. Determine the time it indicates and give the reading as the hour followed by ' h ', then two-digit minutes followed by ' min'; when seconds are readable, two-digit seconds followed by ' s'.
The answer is 3 h 45 min
